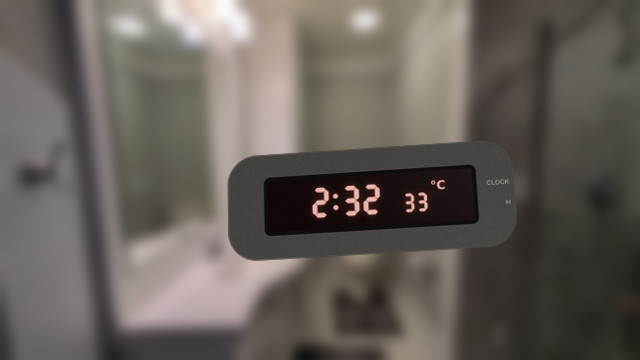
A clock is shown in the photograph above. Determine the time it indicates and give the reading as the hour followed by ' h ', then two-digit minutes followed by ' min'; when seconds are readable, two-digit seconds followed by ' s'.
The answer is 2 h 32 min
